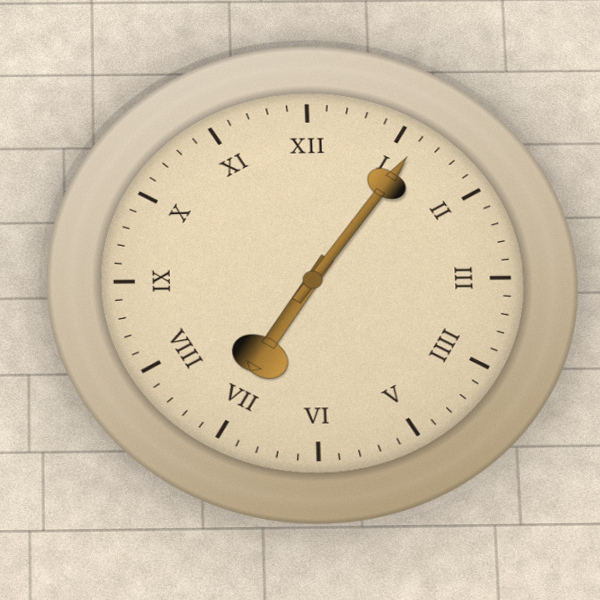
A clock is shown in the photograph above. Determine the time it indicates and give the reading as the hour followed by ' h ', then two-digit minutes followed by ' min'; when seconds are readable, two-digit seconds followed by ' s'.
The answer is 7 h 06 min
